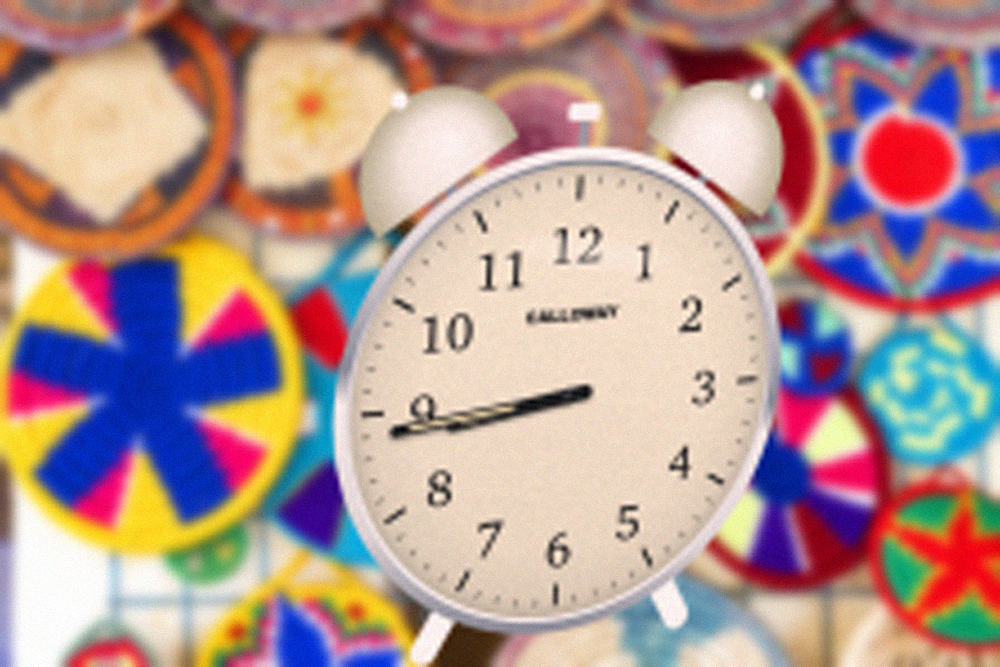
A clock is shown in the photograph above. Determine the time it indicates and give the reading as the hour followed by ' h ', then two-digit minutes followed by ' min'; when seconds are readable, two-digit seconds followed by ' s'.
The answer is 8 h 44 min
